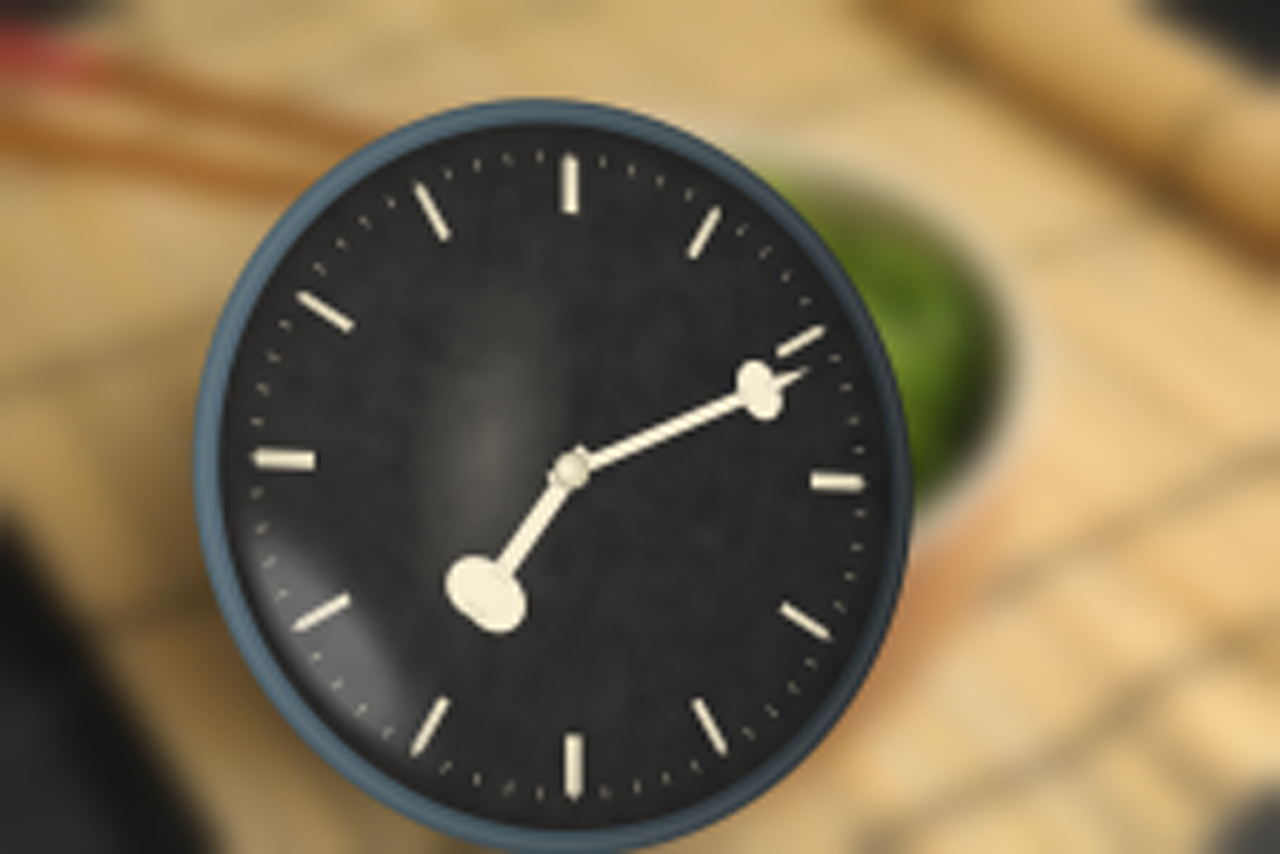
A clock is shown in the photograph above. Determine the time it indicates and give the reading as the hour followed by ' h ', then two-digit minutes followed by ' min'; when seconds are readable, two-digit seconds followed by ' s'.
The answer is 7 h 11 min
